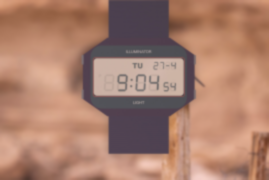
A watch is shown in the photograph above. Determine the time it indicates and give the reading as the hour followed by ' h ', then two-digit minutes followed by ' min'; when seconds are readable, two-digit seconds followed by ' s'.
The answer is 9 h 04 min
